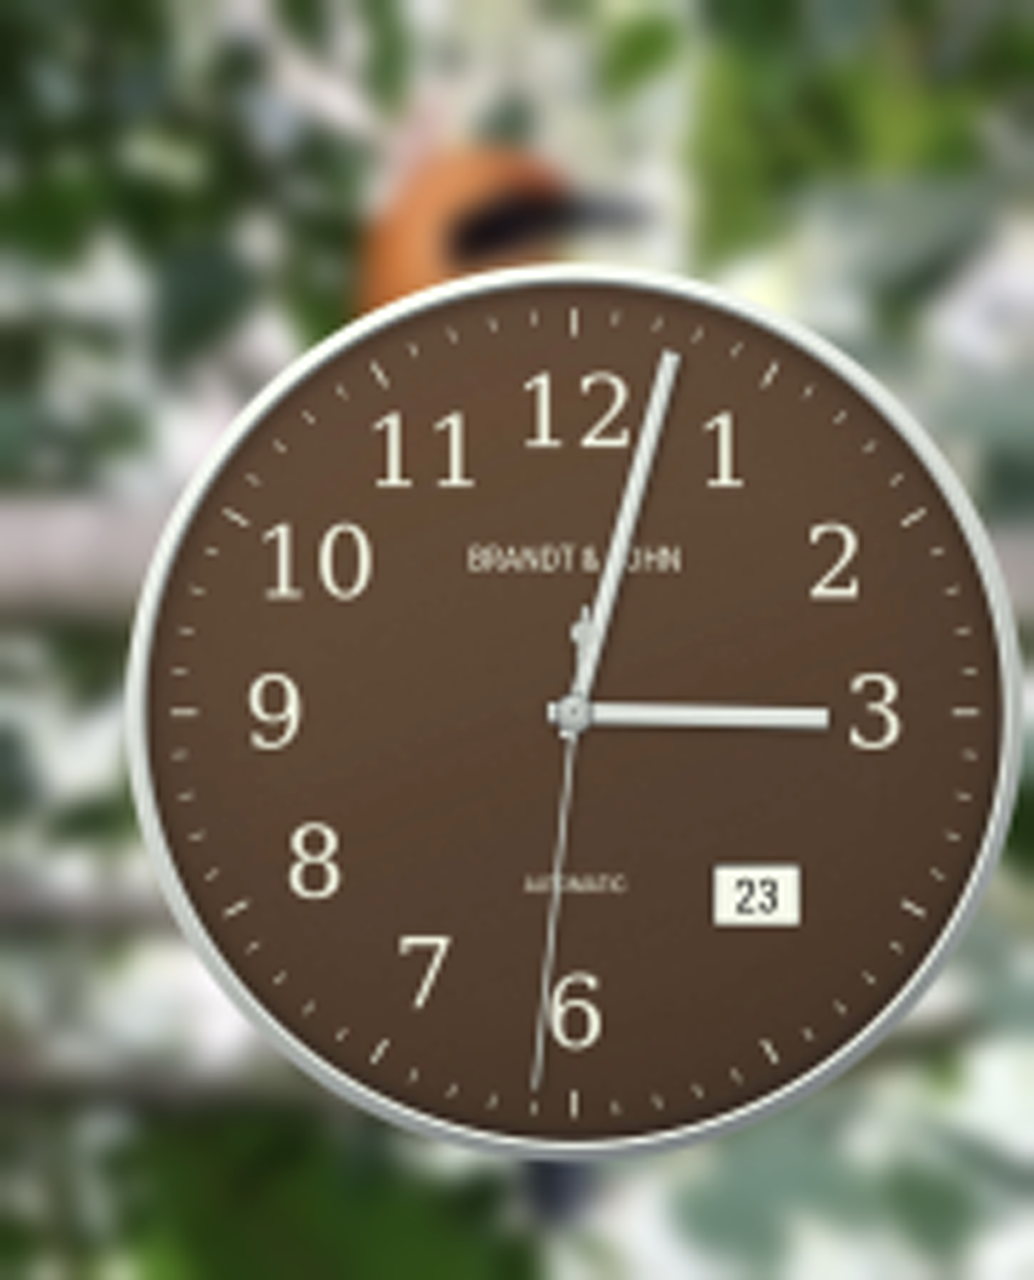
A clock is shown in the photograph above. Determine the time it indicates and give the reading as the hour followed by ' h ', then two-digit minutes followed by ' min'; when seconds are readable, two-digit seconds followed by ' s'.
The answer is 3 h 02 min 31 s
